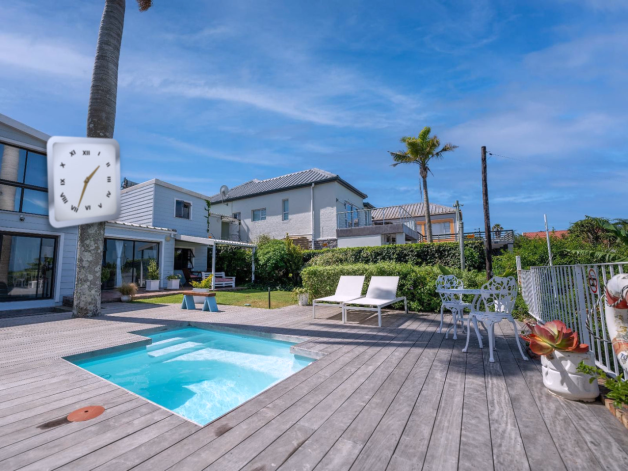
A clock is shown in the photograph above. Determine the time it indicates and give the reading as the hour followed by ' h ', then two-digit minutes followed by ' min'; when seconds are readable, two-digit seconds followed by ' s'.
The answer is 1 h 34 min
